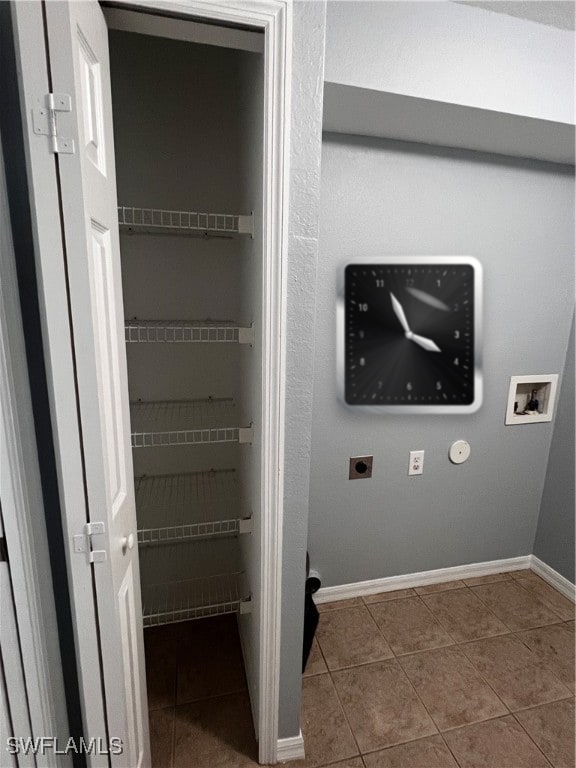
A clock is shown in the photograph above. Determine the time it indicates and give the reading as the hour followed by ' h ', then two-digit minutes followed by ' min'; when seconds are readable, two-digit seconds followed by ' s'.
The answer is 3 h 56 min
